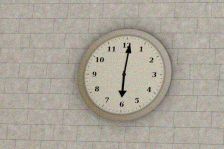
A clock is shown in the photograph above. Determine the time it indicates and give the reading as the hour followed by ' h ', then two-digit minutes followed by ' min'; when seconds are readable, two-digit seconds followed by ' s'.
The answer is 6 h 01 min
